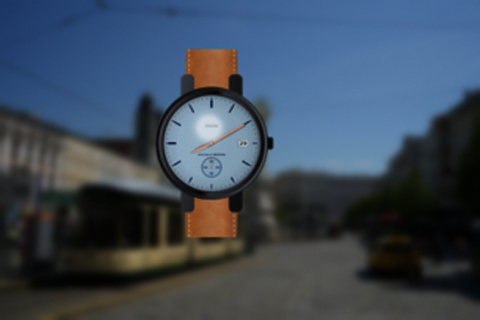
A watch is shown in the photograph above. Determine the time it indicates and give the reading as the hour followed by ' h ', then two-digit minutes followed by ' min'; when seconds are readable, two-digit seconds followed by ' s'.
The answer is 8 h 10 min
